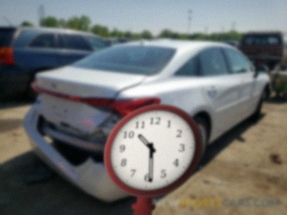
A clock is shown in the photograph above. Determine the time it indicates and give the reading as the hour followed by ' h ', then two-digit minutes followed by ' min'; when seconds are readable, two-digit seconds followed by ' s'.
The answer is 10 h 29 min
